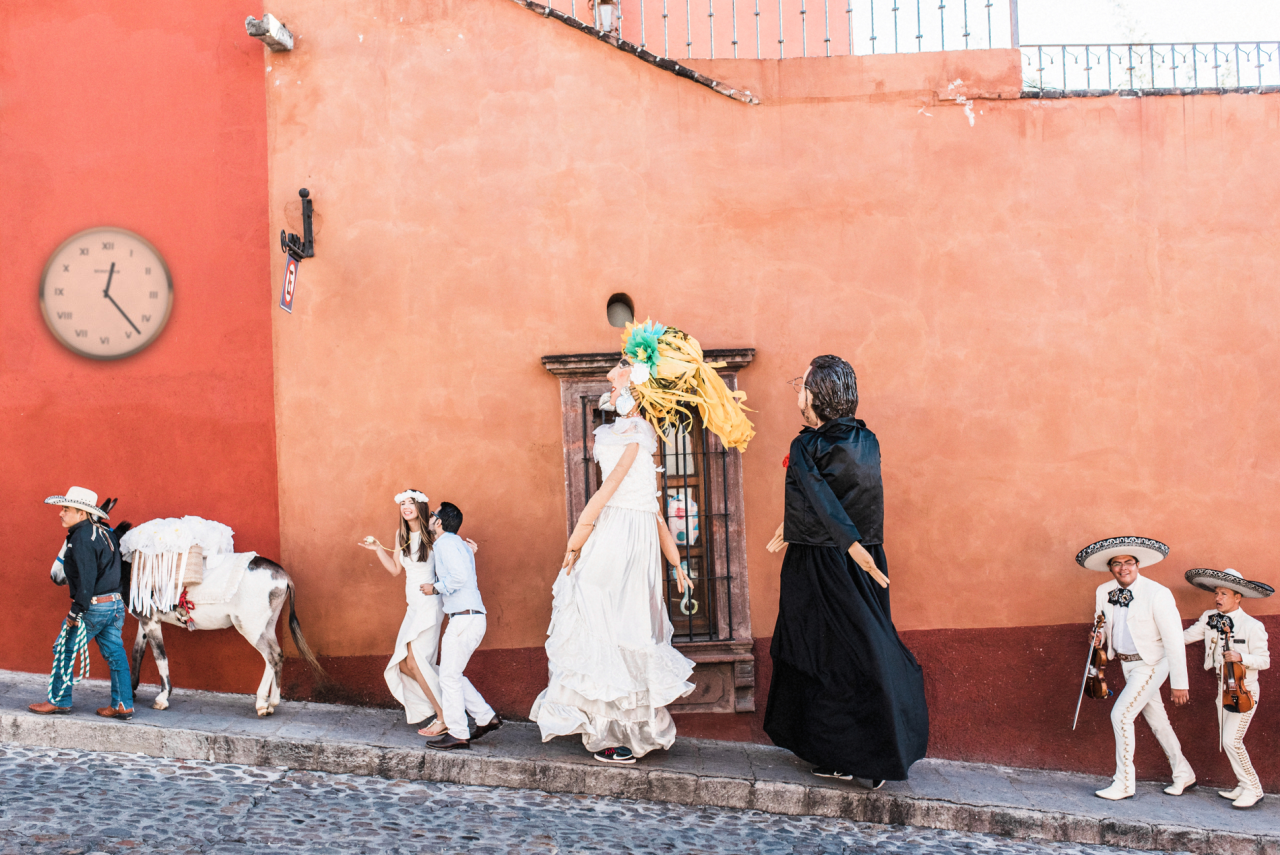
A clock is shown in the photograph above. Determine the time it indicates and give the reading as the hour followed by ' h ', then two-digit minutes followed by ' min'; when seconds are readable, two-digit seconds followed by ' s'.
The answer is 12 h 23 min
